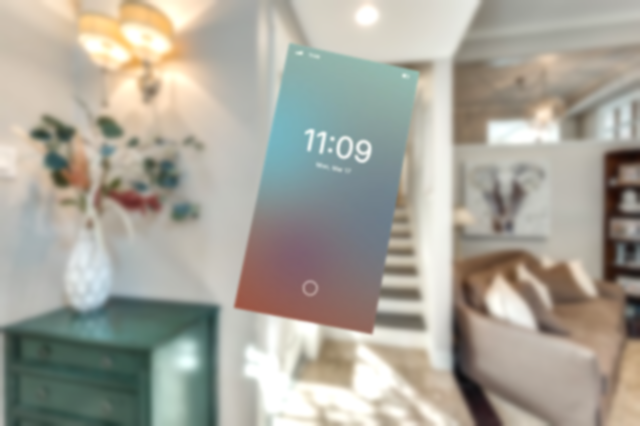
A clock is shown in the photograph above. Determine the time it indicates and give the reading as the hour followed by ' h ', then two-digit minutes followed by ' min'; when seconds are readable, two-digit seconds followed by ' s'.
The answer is 11 h 09 min
